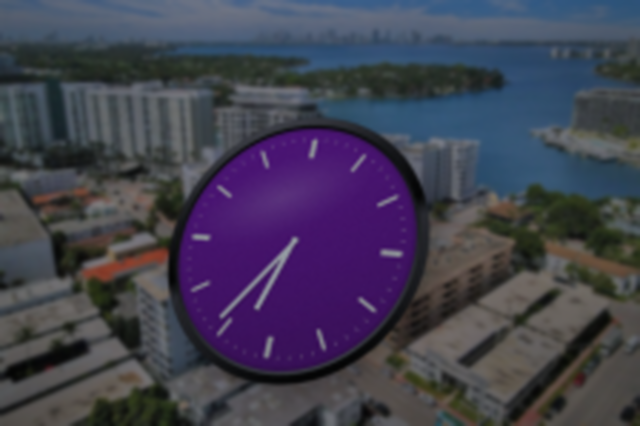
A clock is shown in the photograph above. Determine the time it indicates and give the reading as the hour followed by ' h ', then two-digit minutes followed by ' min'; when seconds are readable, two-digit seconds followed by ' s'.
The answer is 6 h 36 min
